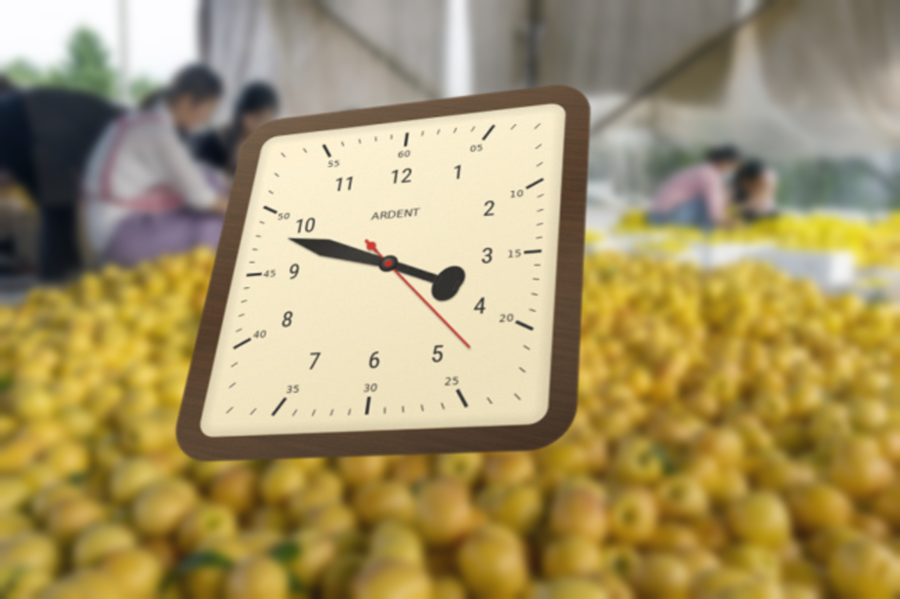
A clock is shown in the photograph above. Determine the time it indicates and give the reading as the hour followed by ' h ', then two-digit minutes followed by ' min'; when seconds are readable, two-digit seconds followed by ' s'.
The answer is 3 h 48 min 23 s
